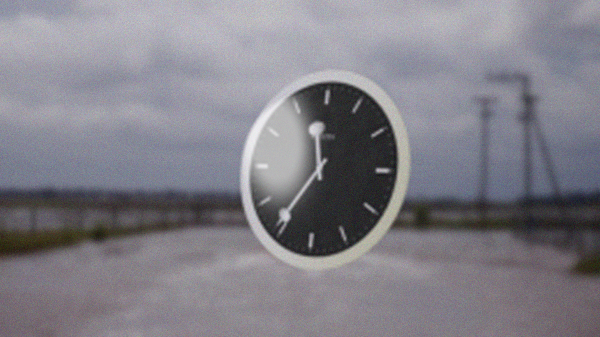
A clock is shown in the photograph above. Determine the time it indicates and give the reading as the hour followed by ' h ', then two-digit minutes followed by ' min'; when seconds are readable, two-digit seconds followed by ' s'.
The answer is 11 h 36 min
